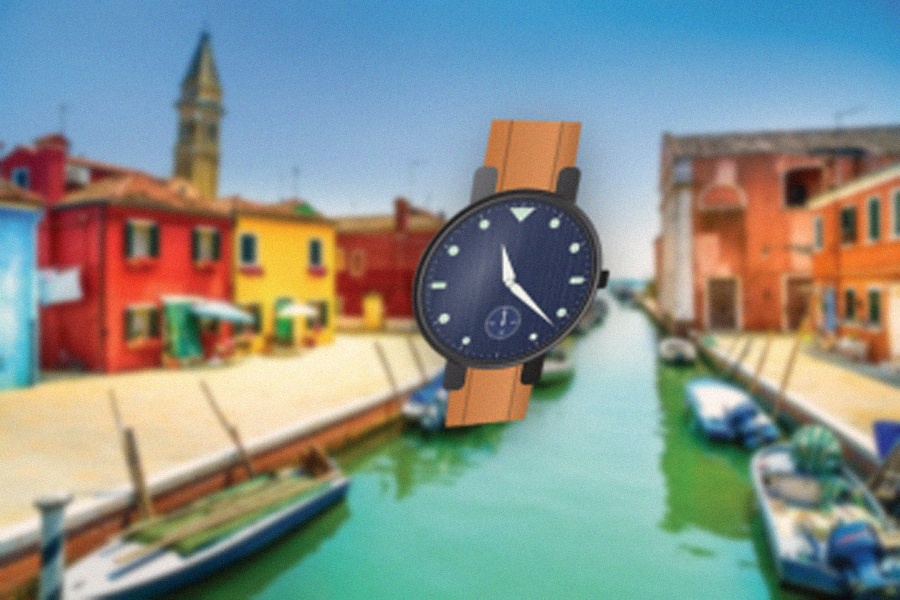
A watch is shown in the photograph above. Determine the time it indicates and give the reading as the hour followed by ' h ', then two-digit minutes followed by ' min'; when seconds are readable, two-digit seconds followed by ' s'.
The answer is 11 h 22 min
